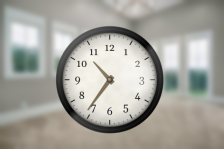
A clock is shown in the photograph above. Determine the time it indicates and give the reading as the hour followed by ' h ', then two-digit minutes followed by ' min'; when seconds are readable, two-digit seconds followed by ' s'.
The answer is 10 h 36 min
